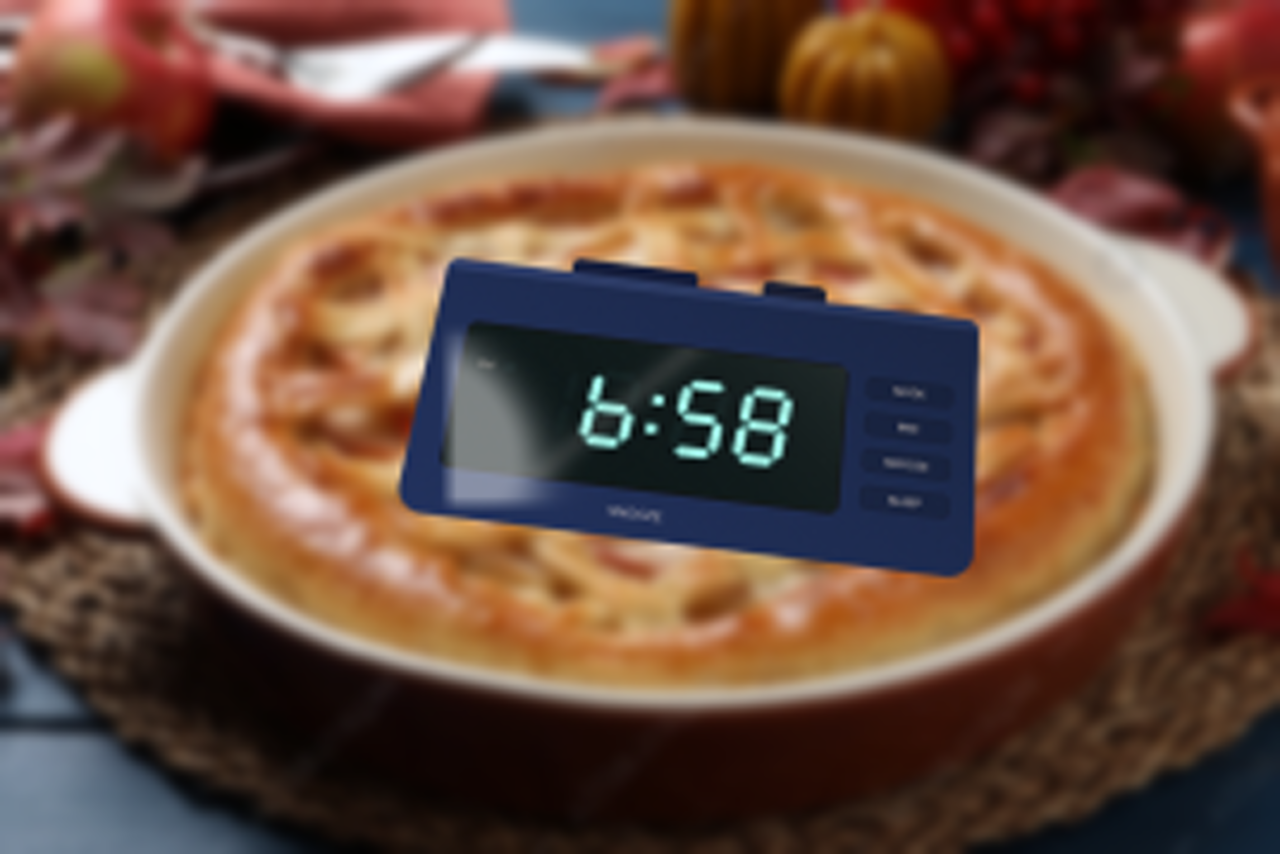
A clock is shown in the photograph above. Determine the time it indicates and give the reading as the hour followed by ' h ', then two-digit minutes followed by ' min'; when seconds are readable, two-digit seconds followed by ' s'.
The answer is 6 h 58 min
